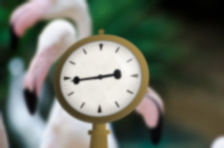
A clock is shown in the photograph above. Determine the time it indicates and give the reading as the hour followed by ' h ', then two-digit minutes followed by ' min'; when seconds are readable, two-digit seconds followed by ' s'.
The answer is 2 h 44 min
